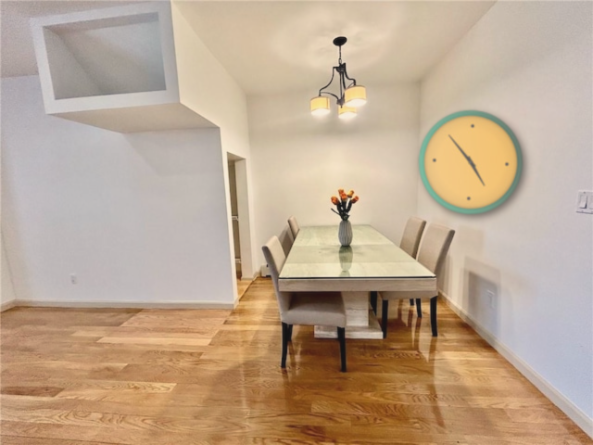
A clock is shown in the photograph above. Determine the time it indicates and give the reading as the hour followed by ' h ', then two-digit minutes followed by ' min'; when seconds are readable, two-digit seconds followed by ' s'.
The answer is 4 h 53 min
